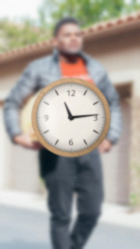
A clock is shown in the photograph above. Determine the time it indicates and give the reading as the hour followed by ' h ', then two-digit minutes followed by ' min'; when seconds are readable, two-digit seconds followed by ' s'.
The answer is 11 h 14 min
